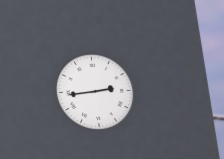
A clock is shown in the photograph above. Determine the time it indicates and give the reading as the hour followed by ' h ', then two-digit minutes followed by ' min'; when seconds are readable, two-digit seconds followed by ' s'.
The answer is 2 h 44 min
